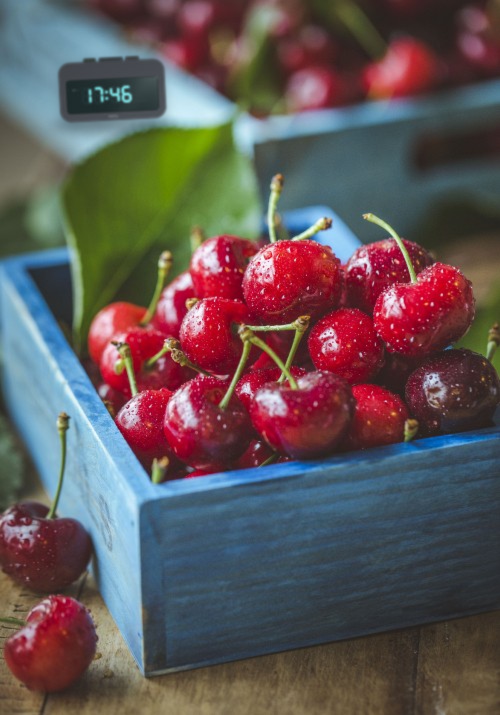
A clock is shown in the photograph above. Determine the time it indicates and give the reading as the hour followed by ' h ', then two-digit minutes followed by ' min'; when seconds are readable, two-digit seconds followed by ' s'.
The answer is 17 h 46 min
